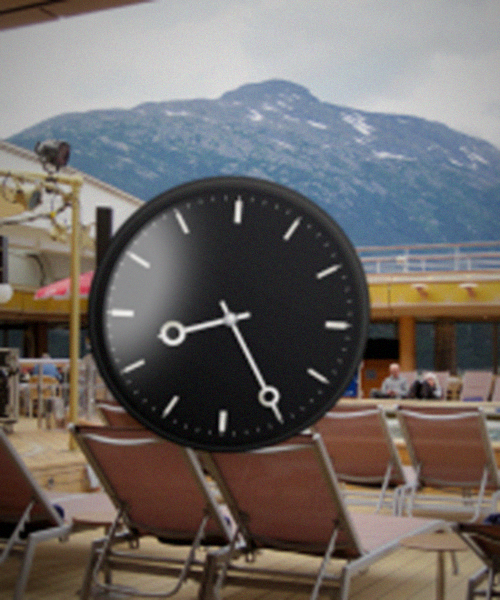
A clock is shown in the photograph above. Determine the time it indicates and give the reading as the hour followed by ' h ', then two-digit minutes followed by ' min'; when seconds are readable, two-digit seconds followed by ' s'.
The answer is 8 h 25 min
